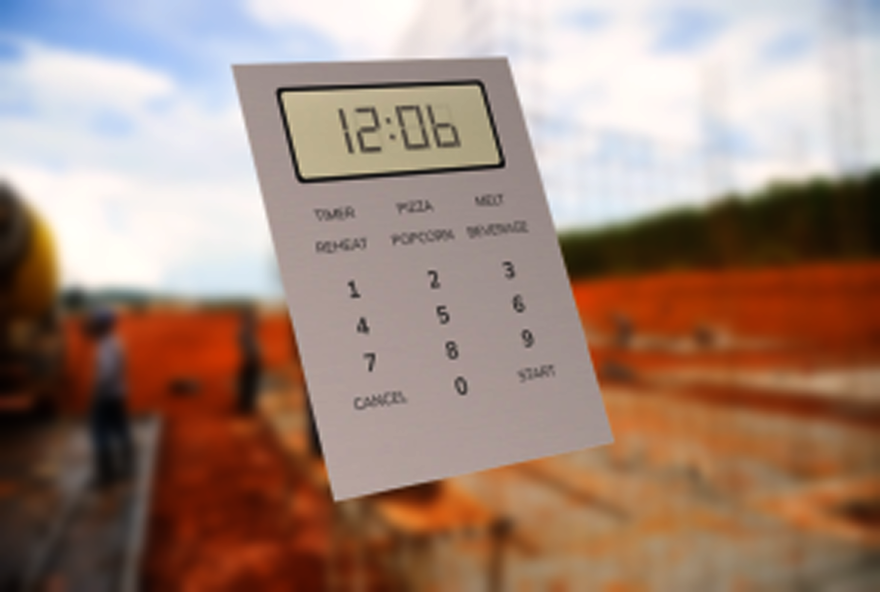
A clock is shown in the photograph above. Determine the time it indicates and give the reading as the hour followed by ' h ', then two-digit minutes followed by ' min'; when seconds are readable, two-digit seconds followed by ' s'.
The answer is 12 h 06 min
